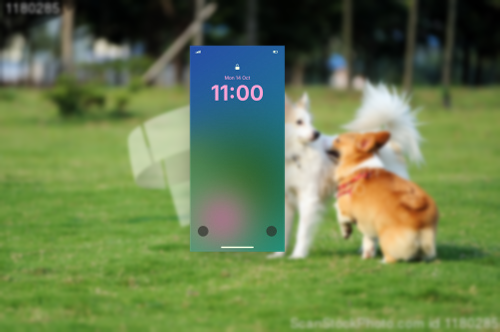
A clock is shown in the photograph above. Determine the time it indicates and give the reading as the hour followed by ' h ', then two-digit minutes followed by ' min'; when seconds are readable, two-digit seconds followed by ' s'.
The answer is 11 h 00 min
